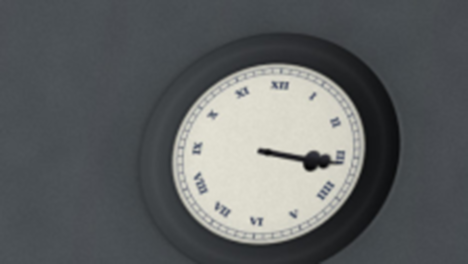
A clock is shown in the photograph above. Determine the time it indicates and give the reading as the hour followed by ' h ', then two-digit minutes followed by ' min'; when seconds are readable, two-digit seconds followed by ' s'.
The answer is 3 h 16 min
